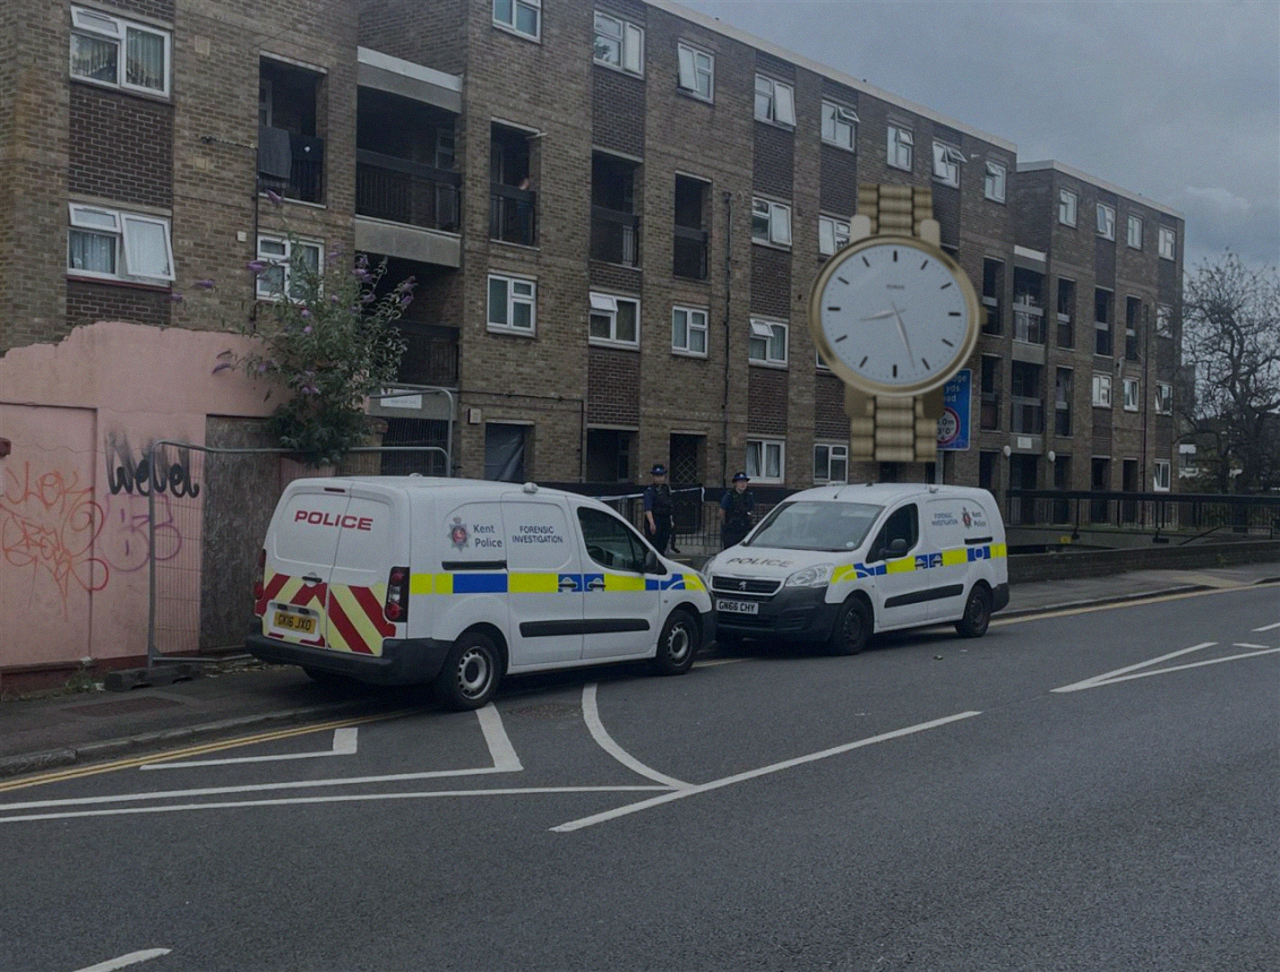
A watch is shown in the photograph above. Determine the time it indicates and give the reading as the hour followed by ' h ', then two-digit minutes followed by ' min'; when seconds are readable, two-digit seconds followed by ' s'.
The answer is 8 h 27 min
